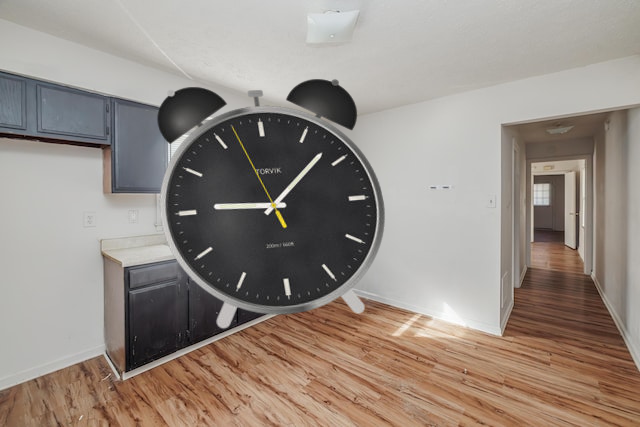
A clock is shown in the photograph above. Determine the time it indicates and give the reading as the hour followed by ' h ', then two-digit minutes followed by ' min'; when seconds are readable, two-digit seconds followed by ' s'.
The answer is 9 h 07 min 57 s
